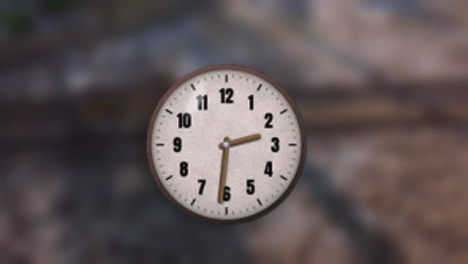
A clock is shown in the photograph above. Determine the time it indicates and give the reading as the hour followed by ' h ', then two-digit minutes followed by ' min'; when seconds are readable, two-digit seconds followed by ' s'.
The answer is 2 h 31 min
